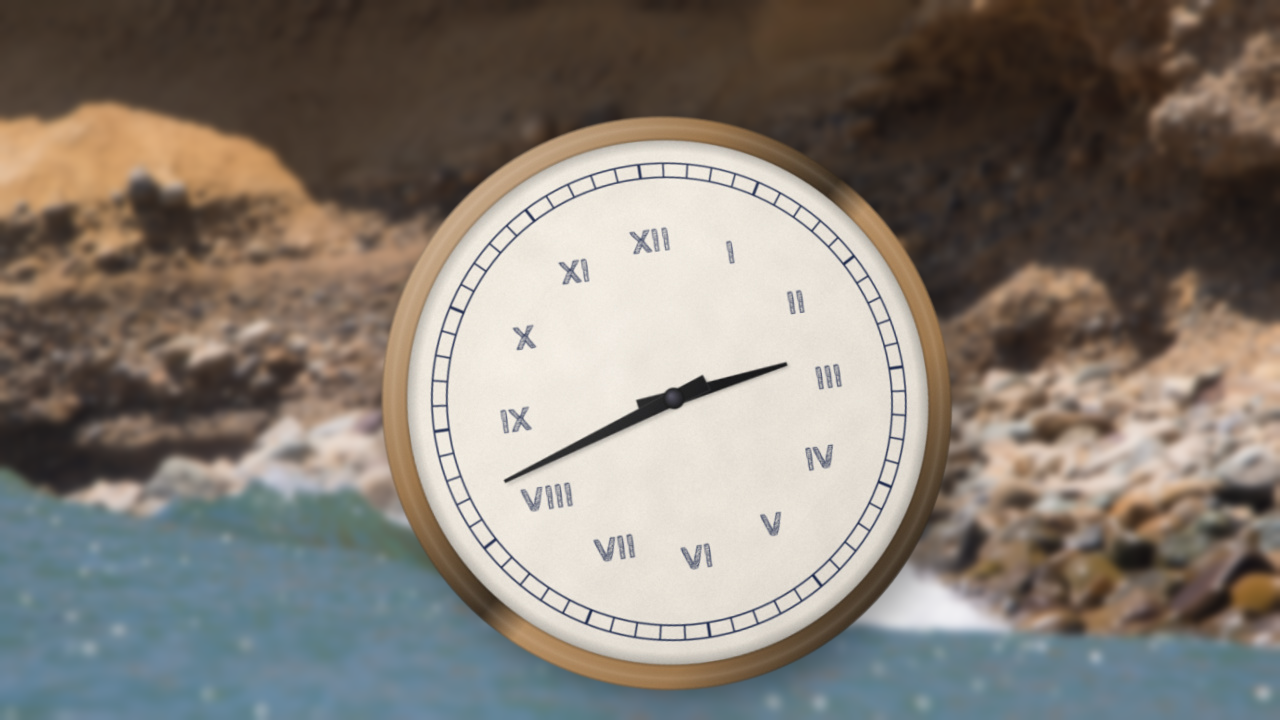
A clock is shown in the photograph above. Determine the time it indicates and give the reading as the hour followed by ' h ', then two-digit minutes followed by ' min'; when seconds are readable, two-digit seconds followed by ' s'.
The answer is 2 h 42 min
